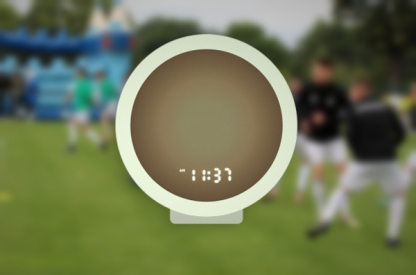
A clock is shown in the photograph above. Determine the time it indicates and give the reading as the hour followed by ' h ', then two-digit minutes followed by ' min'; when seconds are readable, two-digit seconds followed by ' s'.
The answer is 11 h 37 min
